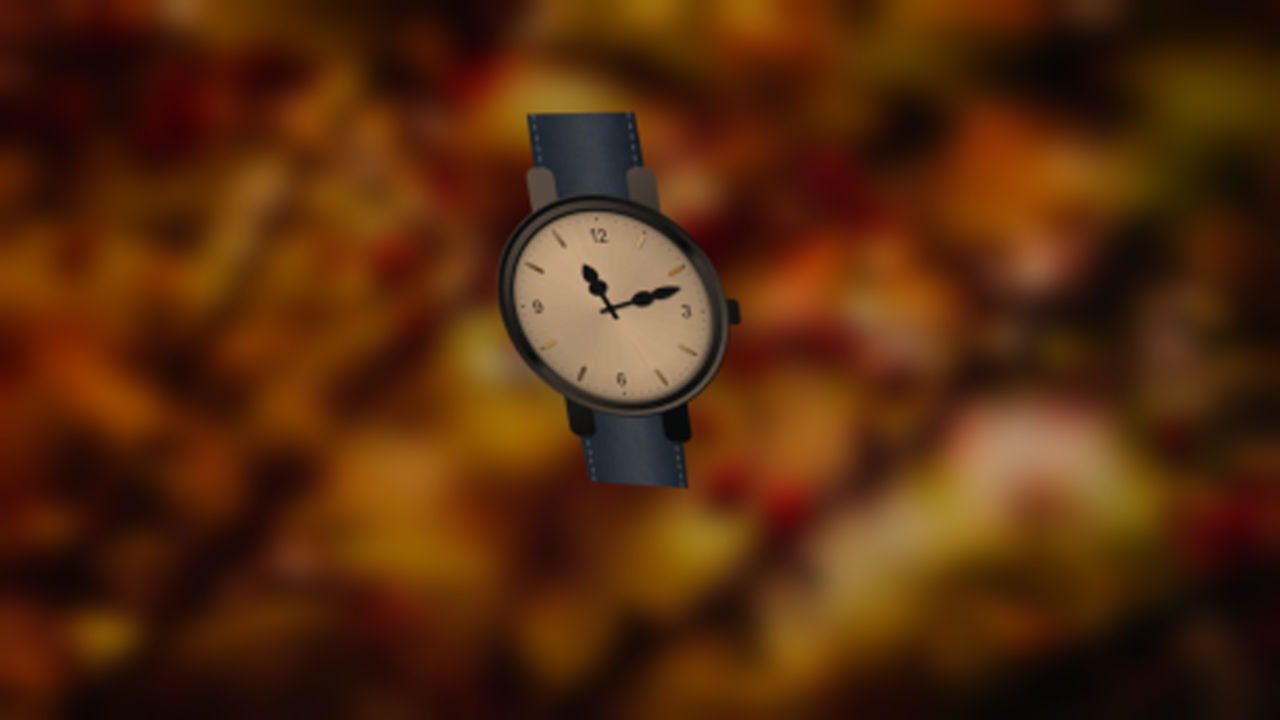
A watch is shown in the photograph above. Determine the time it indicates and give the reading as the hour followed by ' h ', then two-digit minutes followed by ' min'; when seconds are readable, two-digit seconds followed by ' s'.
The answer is 11 h 12 min
